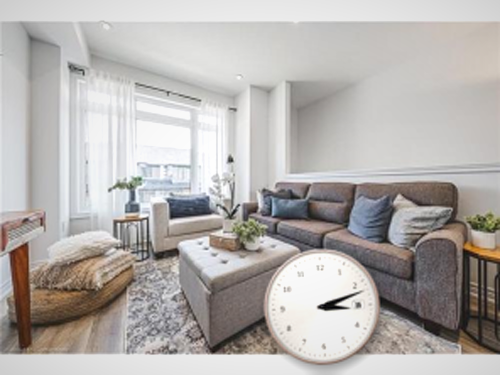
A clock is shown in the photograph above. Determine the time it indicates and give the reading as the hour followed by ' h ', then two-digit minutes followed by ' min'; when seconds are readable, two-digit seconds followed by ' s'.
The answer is 3 h 12 min
